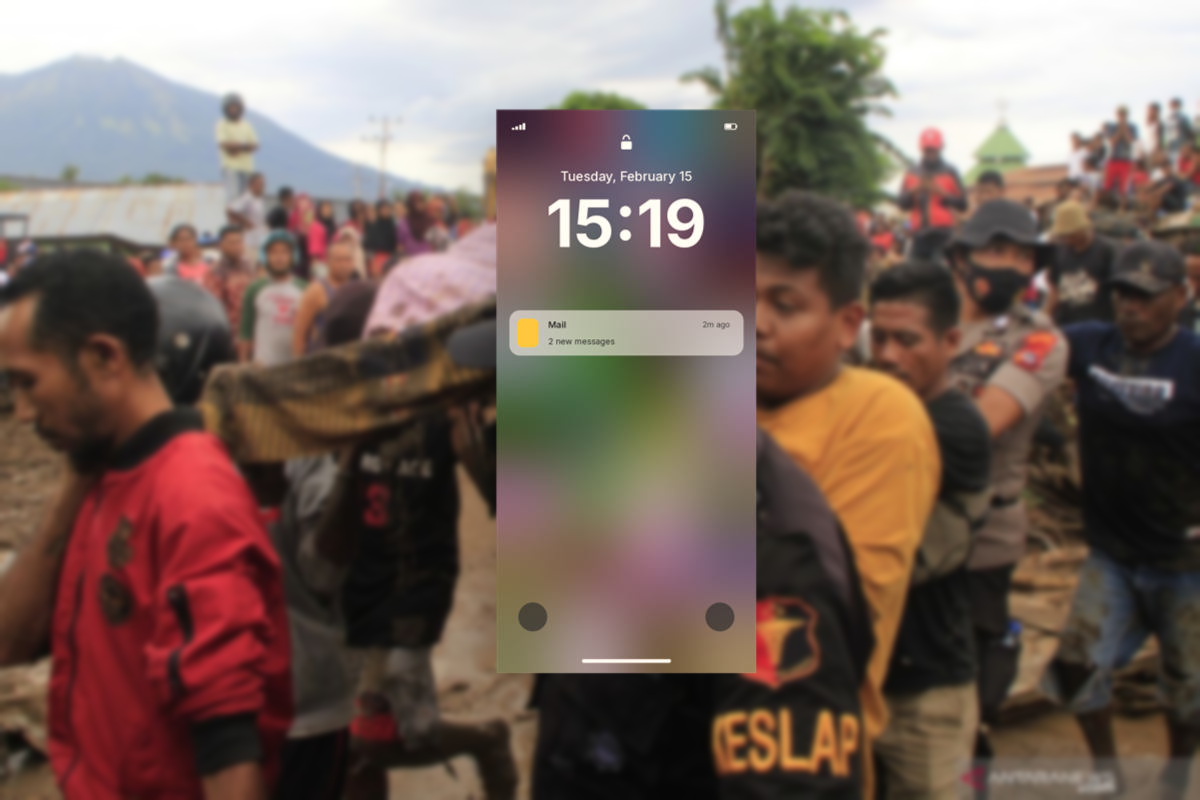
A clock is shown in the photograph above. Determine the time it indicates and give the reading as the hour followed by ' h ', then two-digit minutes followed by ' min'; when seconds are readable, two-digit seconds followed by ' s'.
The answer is 15 h 19 min
